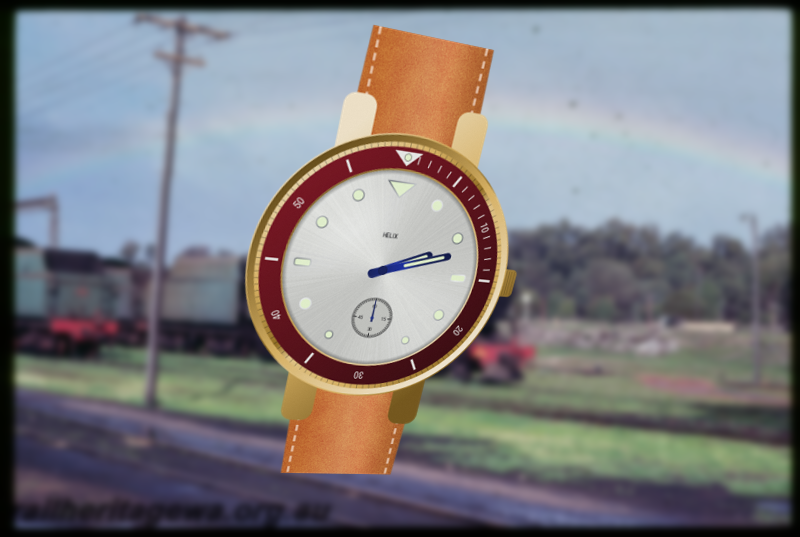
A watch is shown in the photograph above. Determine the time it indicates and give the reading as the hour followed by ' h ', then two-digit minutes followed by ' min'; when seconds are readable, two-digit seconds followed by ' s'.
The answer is 2 h 12 min
